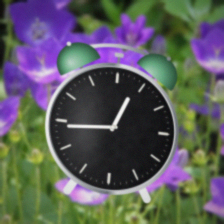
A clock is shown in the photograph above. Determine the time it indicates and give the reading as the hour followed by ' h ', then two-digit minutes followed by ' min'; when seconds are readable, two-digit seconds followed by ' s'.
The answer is 12 h 44 min
